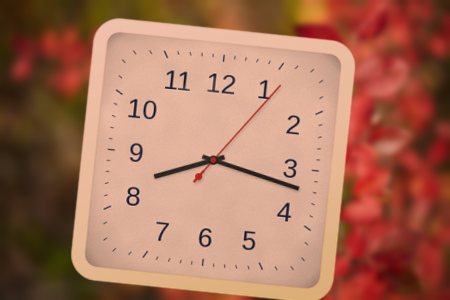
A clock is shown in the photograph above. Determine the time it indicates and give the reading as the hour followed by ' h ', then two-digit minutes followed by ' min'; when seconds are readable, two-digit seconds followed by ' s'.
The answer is 8 h 17 min 06 s
